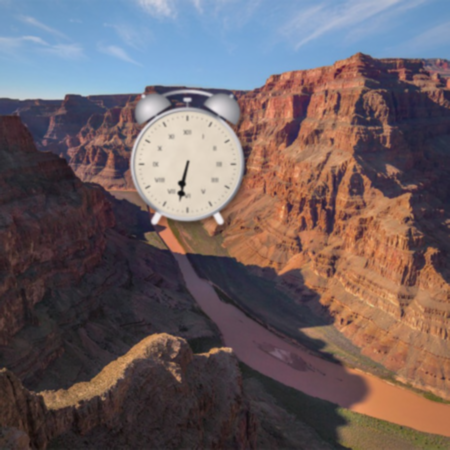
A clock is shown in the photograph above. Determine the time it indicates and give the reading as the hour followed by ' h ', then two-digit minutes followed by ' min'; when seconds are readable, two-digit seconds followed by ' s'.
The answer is 6 h 32 min
